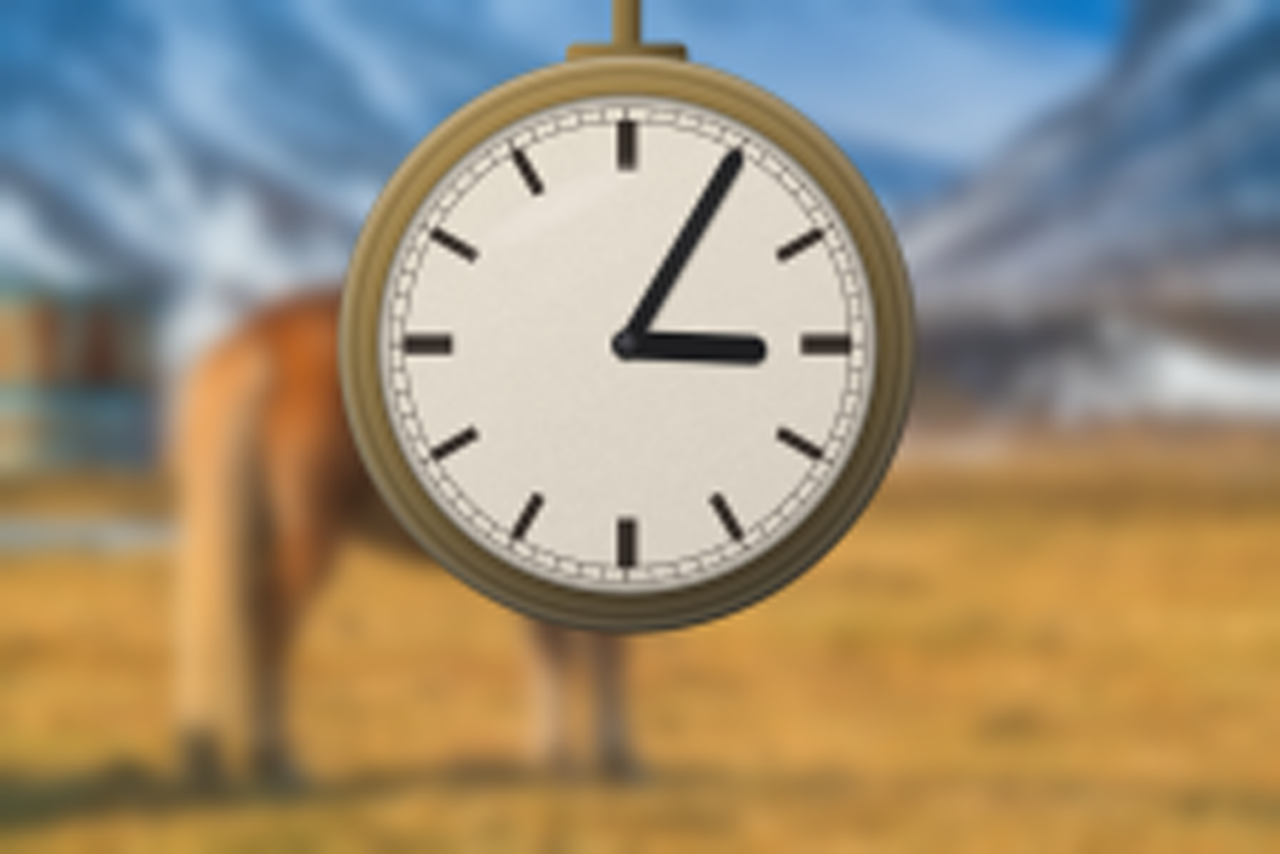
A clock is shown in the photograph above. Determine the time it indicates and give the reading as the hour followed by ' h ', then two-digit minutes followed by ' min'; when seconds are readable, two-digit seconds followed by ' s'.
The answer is 3 h 05 min
